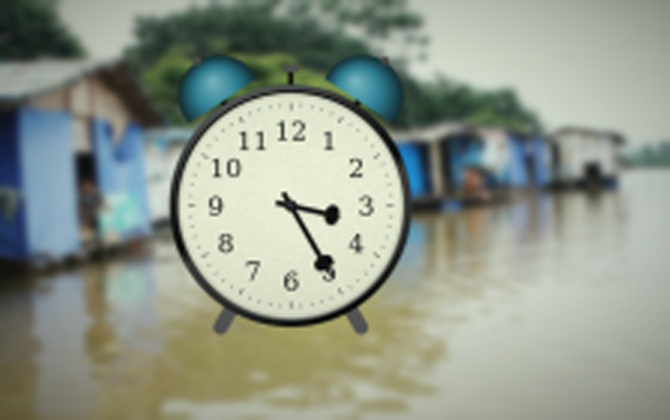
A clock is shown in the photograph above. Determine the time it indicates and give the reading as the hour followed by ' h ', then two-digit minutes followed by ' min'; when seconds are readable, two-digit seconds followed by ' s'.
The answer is 3 h 25 min
